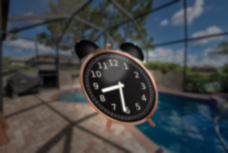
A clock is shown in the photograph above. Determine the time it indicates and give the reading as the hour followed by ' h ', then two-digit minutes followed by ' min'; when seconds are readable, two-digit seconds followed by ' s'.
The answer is 8 h 31 min
